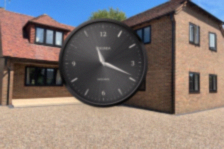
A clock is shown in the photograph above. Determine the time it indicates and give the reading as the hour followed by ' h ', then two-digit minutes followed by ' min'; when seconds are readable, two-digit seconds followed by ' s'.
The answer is 11 h 19 min
